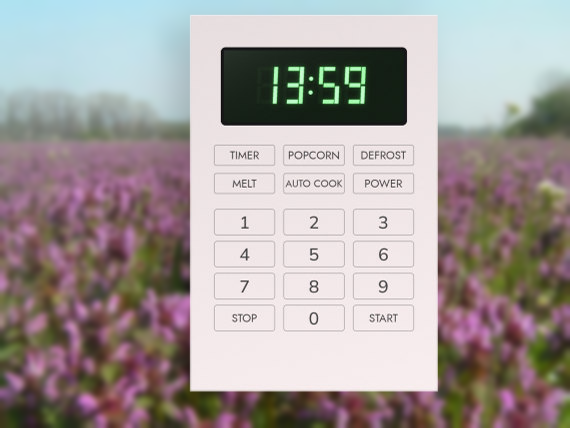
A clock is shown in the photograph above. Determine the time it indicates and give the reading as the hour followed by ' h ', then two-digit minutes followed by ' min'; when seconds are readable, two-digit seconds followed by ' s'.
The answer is 13 h 59 min
